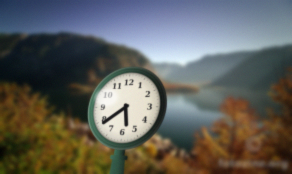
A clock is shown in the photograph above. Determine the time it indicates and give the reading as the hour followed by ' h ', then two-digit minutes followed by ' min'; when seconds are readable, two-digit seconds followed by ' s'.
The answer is 5 h 39 min
